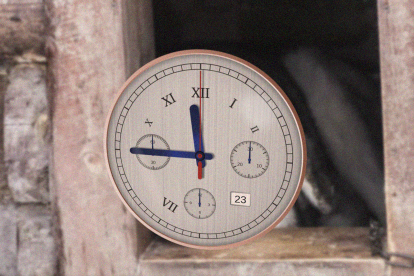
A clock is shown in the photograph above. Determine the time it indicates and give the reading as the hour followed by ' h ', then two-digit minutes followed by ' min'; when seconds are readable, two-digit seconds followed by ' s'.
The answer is 11 h 45 min
